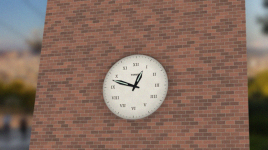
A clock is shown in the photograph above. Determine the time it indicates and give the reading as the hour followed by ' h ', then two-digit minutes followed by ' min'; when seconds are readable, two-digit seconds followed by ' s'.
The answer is 12 h 48 min
